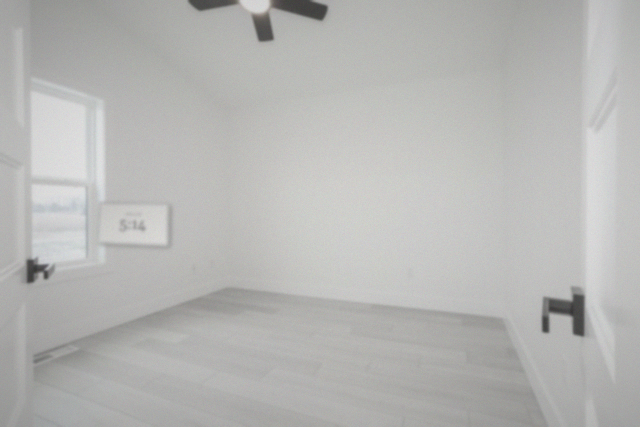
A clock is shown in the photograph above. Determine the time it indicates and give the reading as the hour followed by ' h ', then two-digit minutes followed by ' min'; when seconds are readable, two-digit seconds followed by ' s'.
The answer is 5 h 14 min
